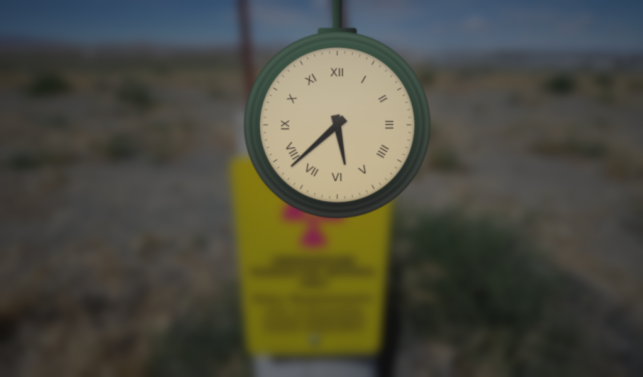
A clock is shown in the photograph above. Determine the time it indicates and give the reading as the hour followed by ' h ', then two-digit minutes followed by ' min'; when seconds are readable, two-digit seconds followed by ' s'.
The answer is 5 h 38 min
